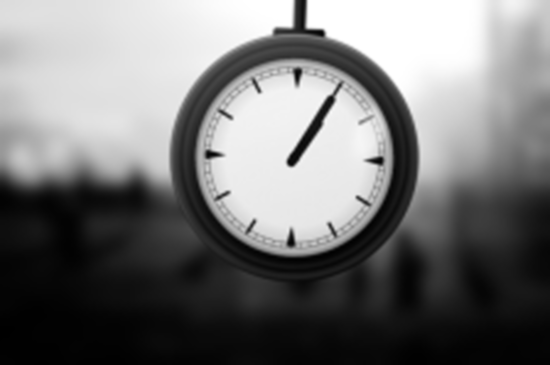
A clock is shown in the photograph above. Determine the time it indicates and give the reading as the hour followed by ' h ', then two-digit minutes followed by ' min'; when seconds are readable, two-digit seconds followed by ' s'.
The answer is 1 h 05 min
